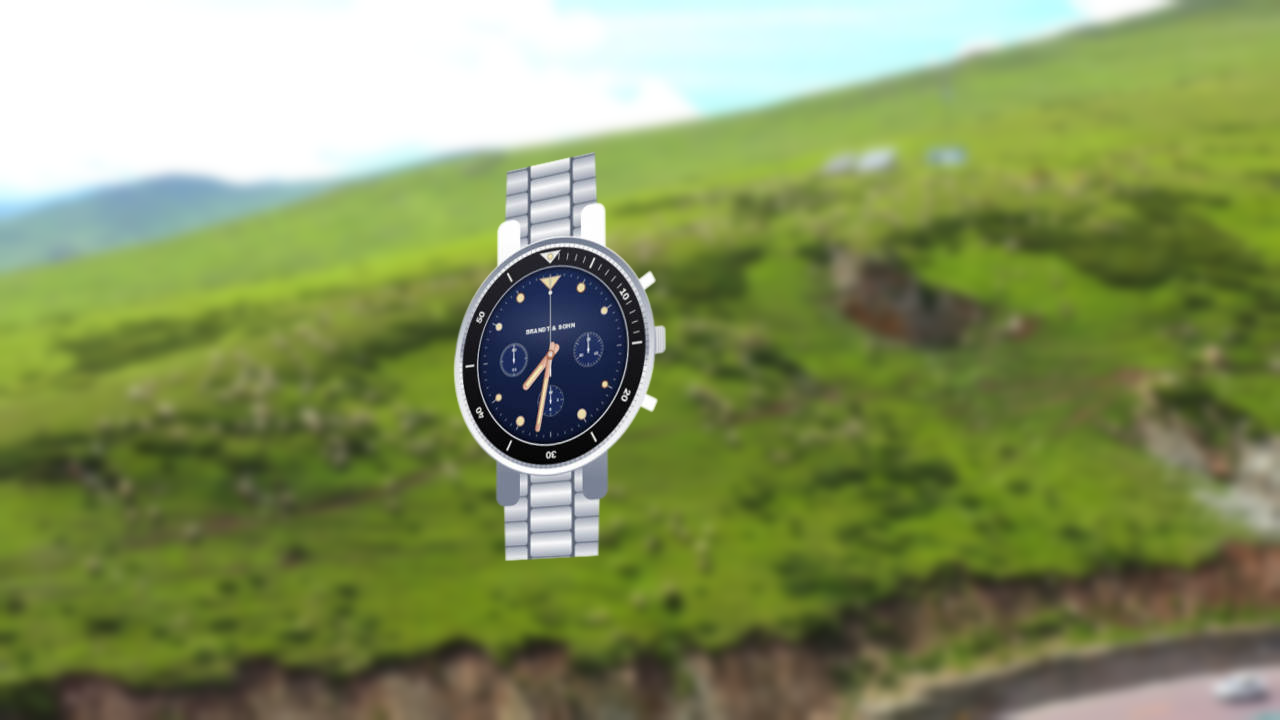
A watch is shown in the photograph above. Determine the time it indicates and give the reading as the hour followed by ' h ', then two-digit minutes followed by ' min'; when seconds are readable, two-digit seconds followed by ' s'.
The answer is 7 h 32 min
